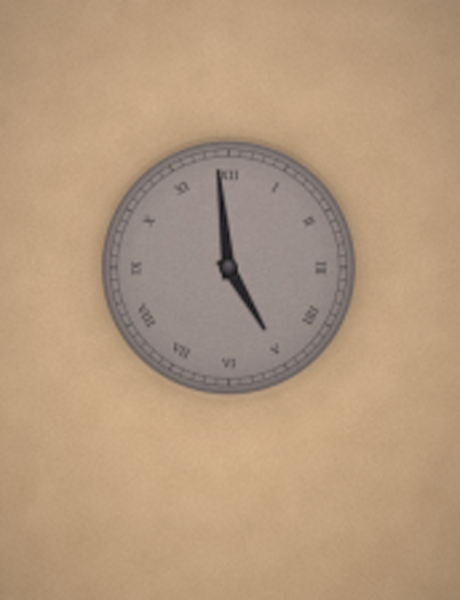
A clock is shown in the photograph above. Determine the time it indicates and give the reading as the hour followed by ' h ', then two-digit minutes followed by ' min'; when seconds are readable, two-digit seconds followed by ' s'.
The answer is 4 h 59 min
